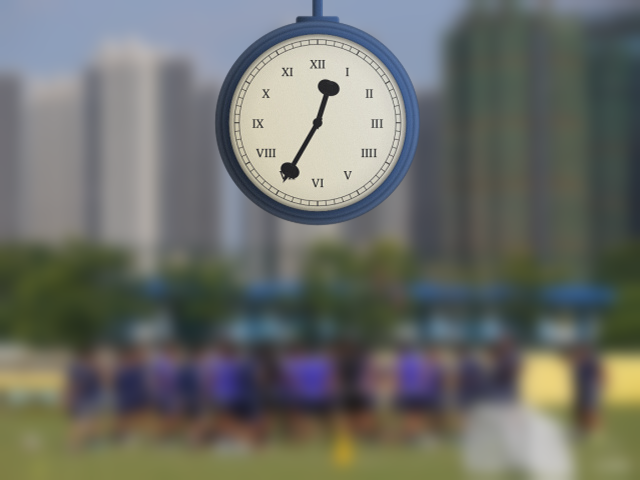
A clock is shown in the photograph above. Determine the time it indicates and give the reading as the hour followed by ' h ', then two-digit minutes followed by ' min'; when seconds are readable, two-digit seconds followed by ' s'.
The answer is 12 h 35 min
